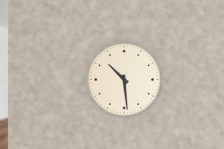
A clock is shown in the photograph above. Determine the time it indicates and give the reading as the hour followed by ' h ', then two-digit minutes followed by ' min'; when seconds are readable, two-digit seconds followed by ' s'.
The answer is 10 h 29 min
